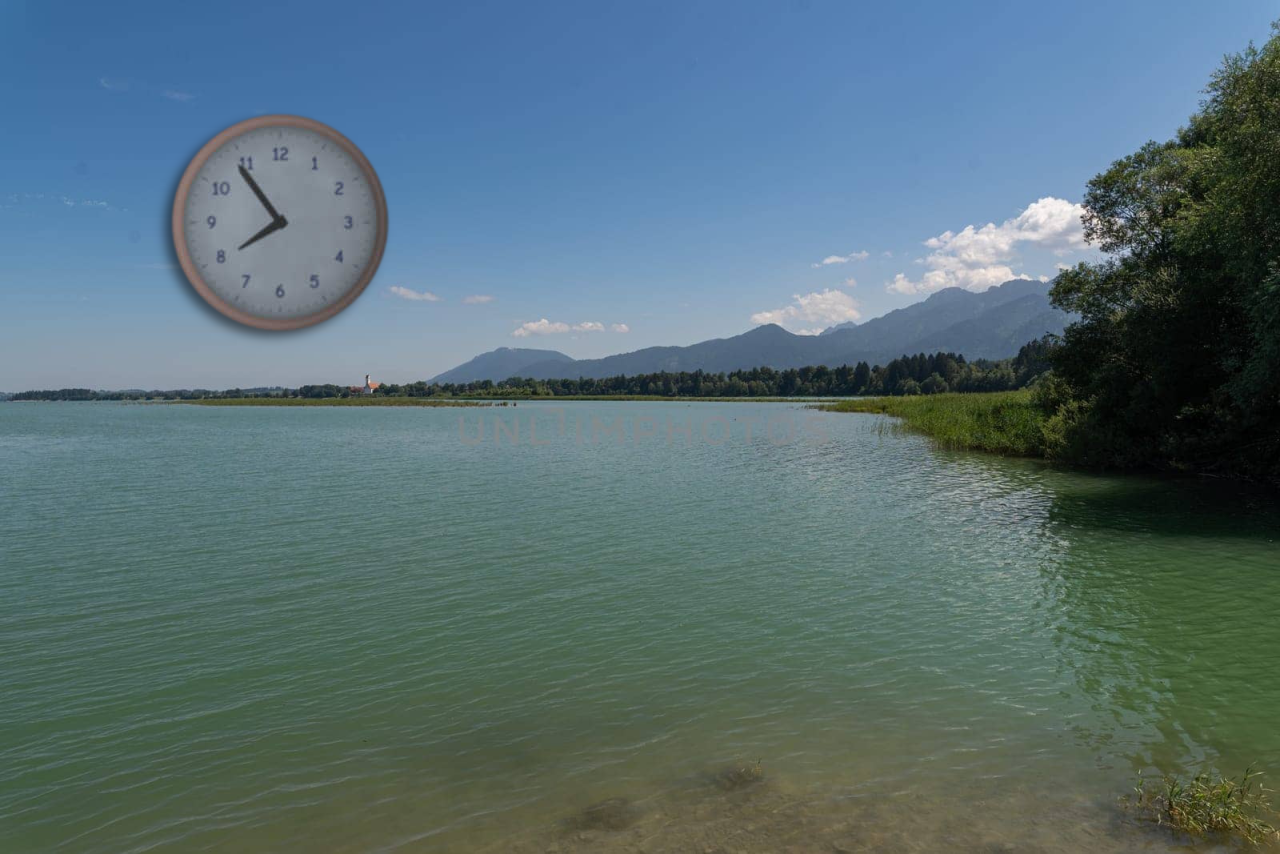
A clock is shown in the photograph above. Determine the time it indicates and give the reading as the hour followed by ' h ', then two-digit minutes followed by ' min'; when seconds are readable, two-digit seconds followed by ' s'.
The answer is 7 h 54 min
